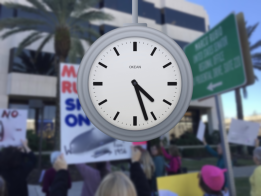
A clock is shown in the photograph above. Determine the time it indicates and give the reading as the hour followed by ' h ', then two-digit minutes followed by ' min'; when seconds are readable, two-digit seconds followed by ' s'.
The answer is 4 h 27 min
